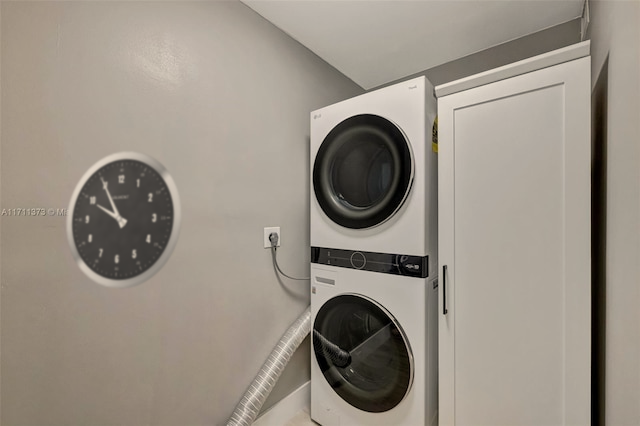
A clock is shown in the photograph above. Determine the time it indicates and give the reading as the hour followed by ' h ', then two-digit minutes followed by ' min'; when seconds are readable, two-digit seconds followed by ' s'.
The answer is 9 h 55 min
